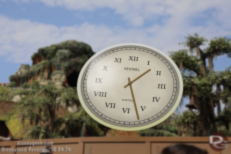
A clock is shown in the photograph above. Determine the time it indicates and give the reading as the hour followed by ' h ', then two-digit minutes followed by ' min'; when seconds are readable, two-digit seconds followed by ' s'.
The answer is 1 h 27 min
